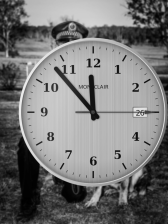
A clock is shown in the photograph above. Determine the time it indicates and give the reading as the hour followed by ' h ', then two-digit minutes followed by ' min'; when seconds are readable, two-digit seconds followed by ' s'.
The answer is 11 h 53 min 15 s
